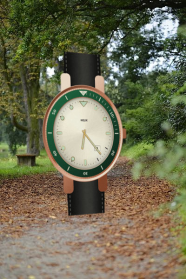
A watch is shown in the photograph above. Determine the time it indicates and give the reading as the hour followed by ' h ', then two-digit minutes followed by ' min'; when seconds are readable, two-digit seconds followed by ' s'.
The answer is 6 h 23 min
